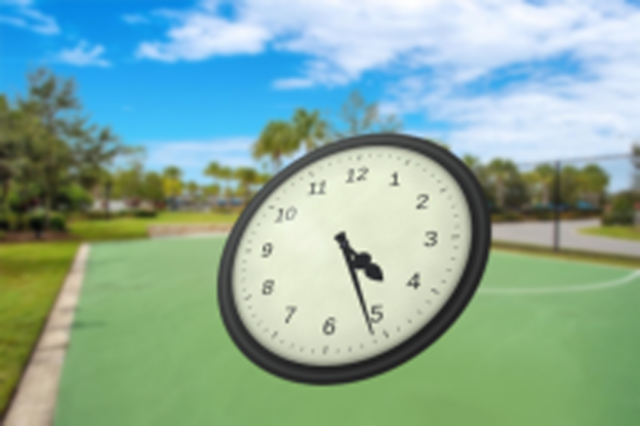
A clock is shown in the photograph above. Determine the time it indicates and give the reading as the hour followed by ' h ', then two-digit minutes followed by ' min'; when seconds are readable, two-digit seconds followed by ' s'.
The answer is 4 h 26 min
